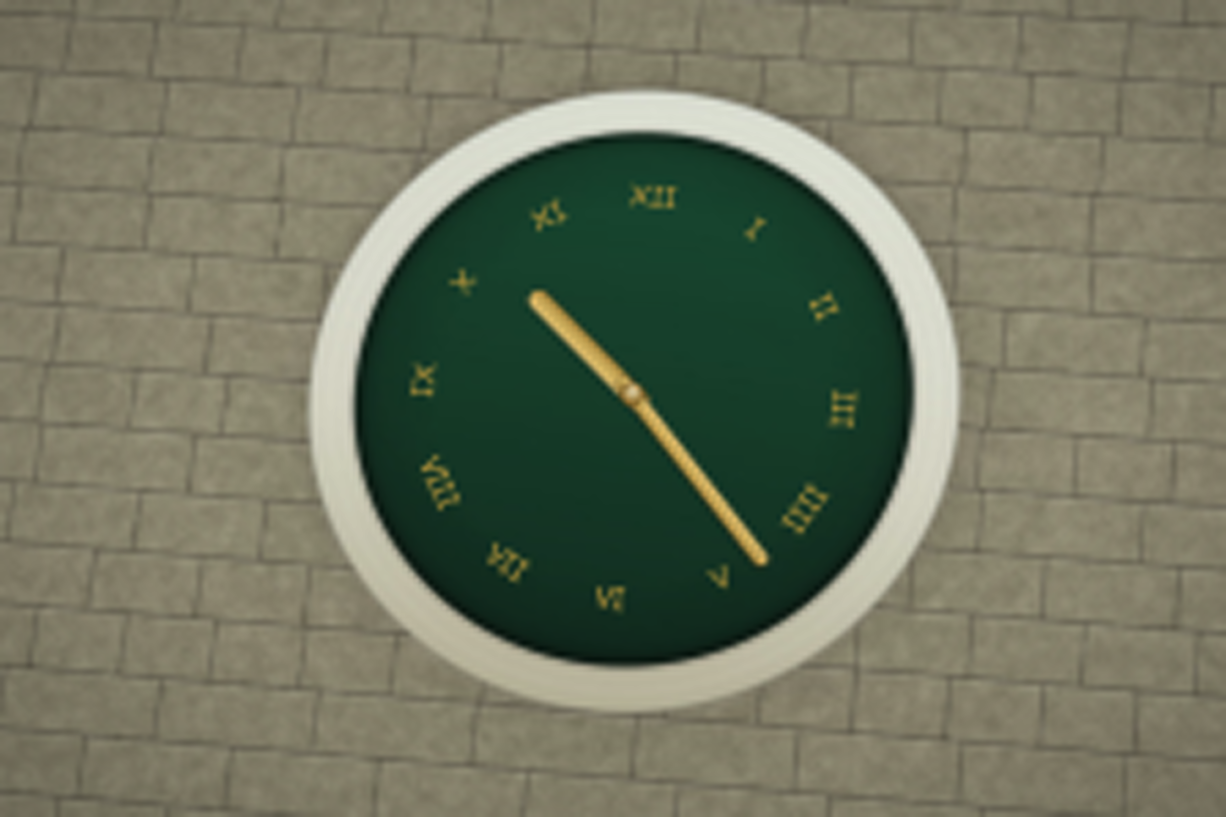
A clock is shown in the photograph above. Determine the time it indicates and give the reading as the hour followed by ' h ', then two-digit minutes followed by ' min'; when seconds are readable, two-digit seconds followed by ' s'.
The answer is 10 h 23 min
